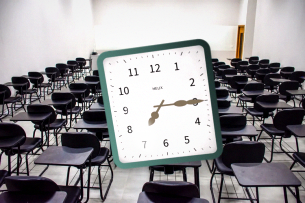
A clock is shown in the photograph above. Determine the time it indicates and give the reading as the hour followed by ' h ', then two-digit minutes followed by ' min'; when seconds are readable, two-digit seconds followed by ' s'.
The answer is 7 h 15 min
